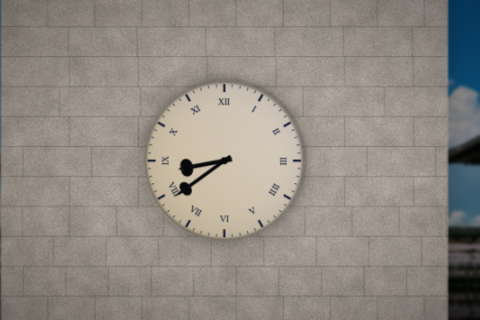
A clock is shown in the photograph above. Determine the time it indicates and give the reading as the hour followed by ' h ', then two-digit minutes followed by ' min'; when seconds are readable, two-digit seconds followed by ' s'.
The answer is 8 h 39 min
